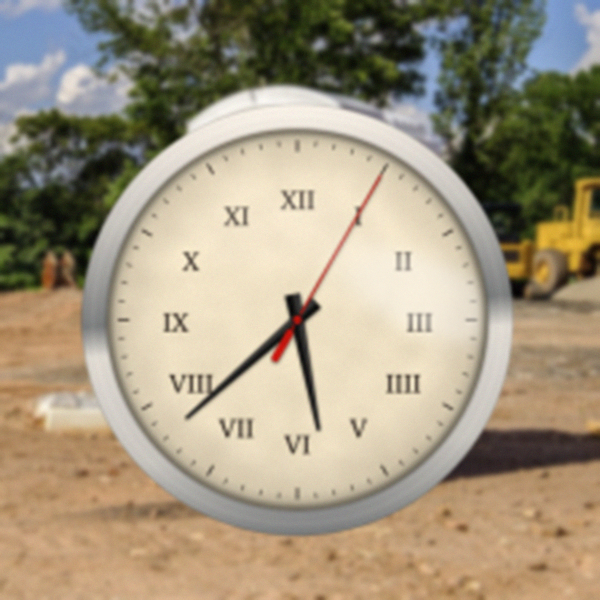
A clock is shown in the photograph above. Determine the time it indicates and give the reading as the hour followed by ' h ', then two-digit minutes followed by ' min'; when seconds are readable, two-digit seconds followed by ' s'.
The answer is 5 h 38 min 05 s
